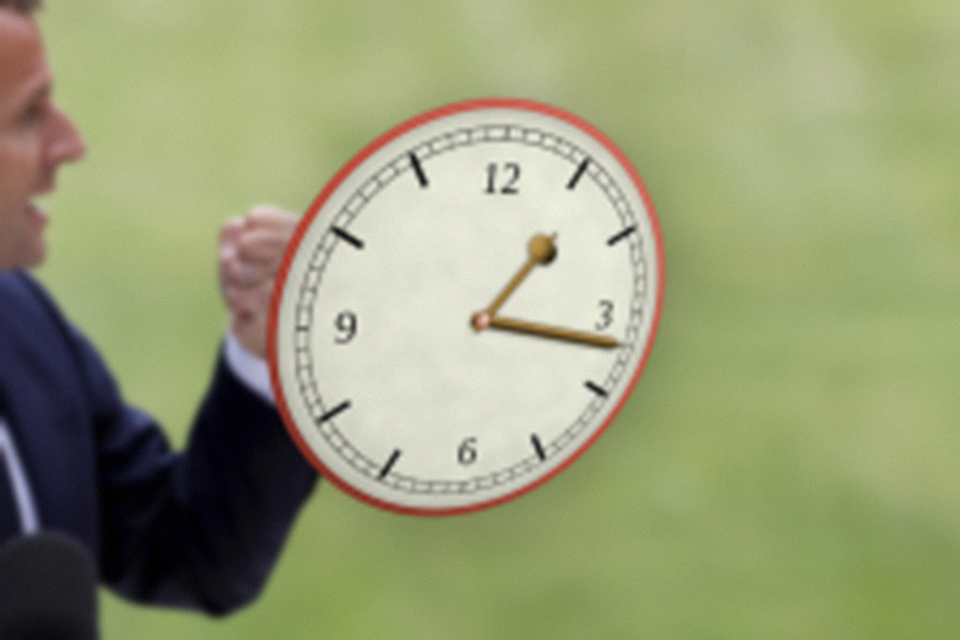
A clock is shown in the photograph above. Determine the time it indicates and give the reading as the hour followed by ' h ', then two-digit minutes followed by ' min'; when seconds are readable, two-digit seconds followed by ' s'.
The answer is 1 h 17 min
